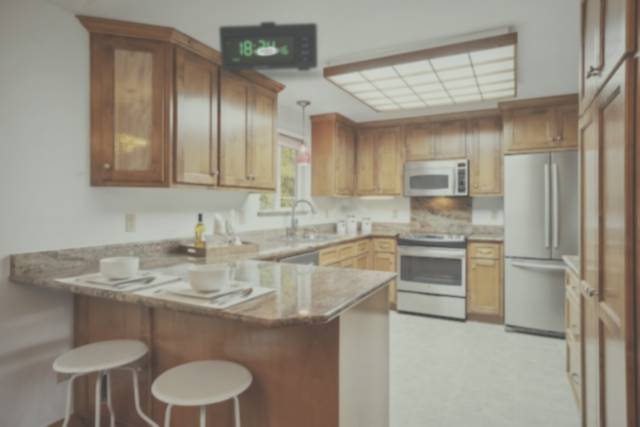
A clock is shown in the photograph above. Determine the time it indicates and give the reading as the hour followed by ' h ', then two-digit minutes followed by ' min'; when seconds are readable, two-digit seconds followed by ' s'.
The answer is 18 h 24 min
